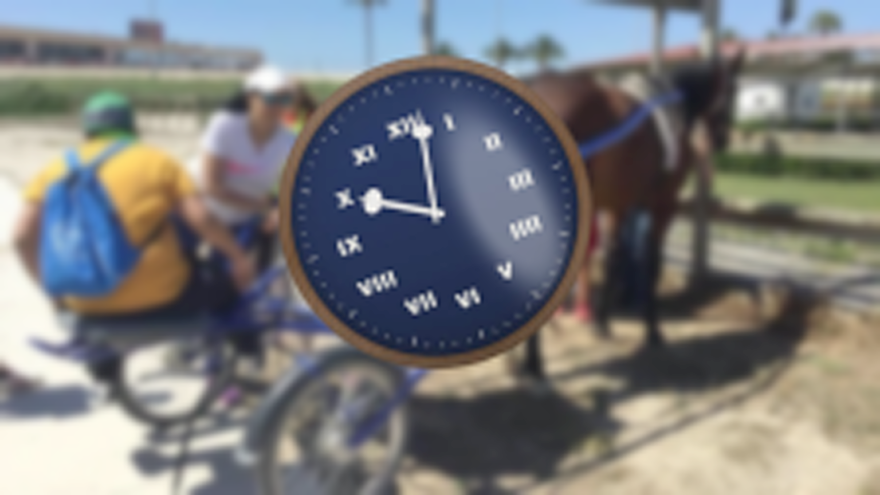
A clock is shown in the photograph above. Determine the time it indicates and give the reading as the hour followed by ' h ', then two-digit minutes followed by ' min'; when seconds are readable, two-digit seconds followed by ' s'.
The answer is 10 h 02 min
